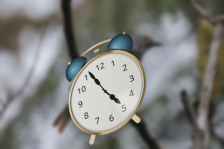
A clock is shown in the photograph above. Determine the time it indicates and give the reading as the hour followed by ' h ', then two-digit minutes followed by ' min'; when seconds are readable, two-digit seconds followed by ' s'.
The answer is 4 h 56 min
